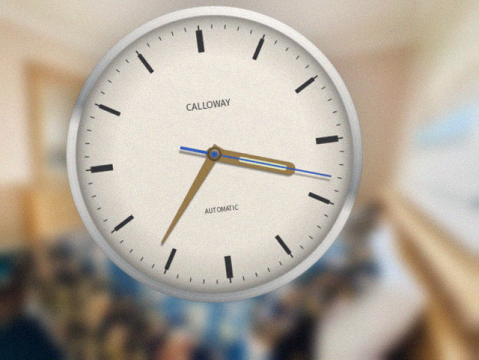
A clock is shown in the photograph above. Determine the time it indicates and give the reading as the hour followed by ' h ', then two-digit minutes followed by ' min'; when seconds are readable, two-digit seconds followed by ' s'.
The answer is 3 h 36 min 18 s
